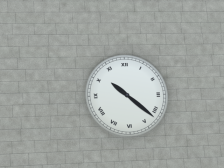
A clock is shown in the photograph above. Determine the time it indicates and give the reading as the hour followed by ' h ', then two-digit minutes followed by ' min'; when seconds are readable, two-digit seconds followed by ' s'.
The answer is 10 h 22 min
